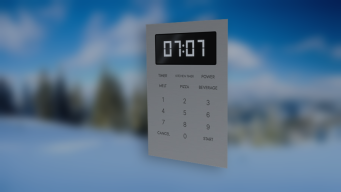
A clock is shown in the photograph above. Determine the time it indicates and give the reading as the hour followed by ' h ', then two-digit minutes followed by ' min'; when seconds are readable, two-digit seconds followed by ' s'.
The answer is 7 h 07 min
